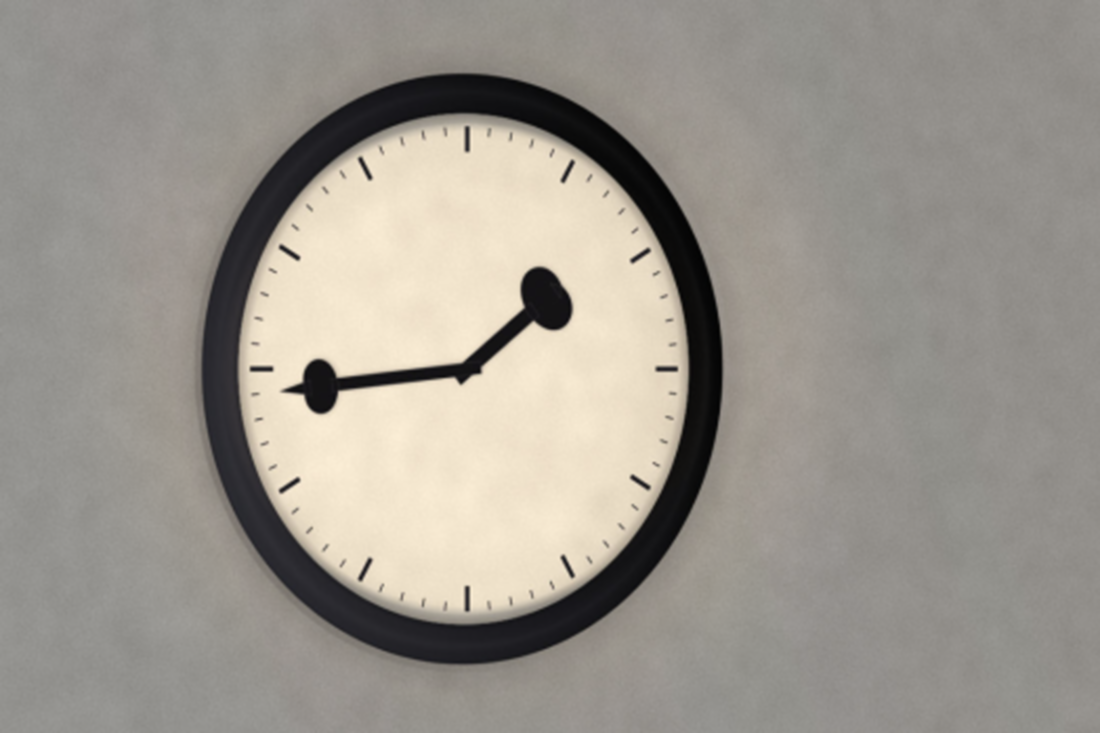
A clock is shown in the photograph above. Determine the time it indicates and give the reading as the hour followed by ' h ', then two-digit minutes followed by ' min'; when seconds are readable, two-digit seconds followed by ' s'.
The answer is 1 h 44 min
